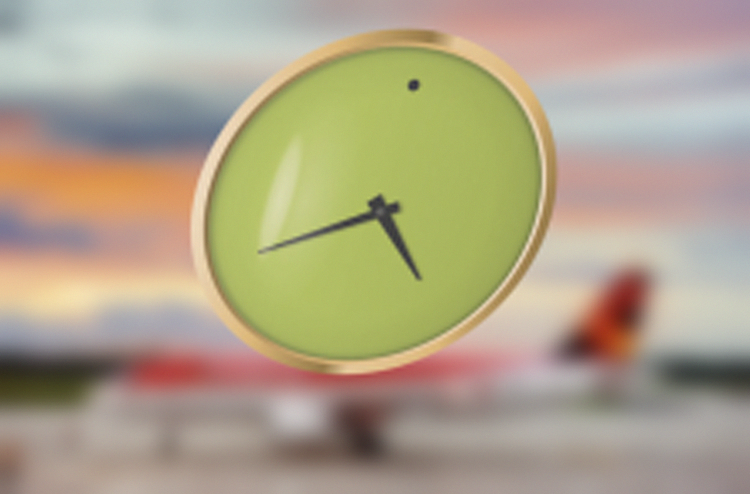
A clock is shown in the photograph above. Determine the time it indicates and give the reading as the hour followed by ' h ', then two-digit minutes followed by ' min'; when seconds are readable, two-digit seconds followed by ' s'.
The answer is 4 h 41 min
